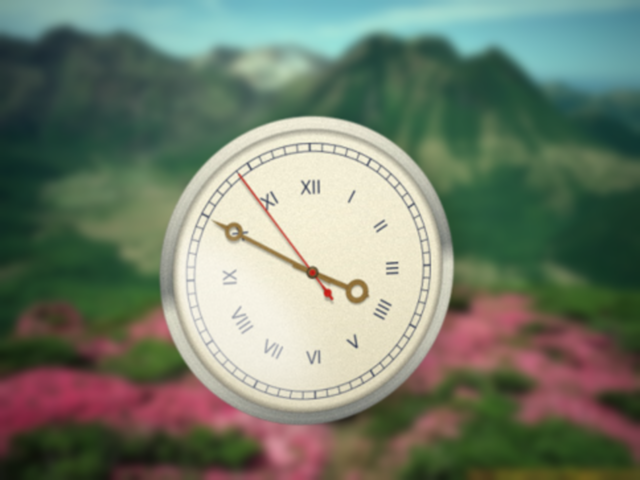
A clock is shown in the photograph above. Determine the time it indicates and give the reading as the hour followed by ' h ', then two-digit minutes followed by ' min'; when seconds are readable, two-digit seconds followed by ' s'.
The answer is 3 h 49 min 54 s
